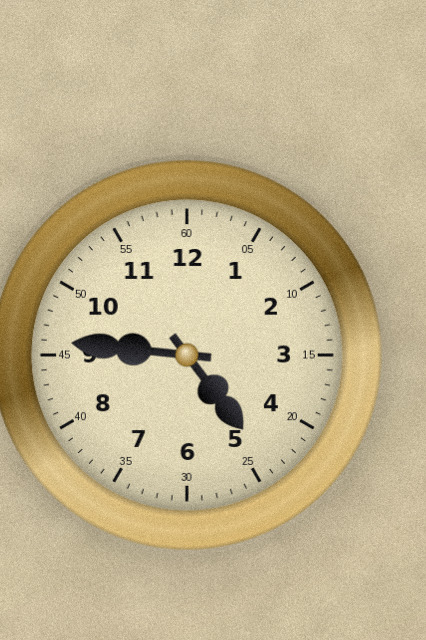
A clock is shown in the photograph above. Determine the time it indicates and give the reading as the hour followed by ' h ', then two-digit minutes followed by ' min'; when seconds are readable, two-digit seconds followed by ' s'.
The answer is 4 h 46 min
